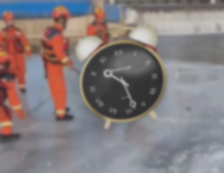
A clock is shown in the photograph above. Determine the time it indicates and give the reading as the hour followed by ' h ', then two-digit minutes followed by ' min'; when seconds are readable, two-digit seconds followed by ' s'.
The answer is 10 h 28 min
